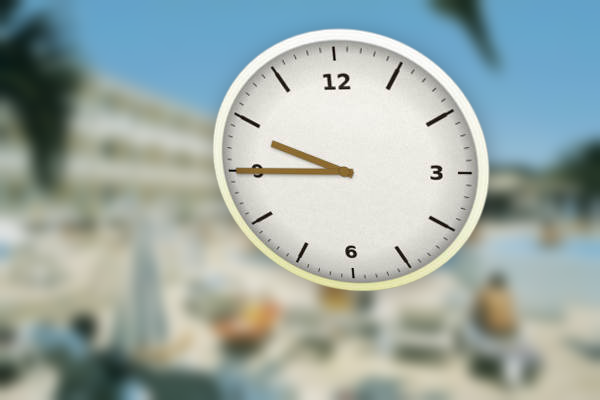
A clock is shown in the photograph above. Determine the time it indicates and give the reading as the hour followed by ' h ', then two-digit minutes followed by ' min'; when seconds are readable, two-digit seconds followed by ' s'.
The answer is 9 h 45 min
